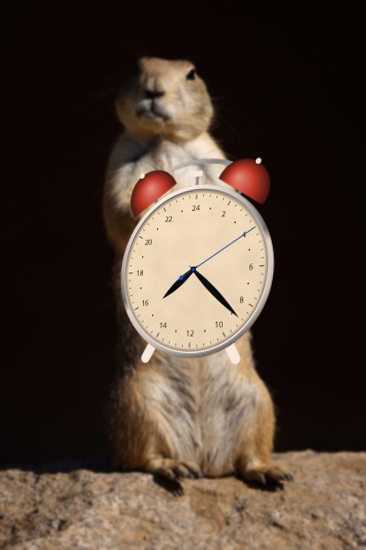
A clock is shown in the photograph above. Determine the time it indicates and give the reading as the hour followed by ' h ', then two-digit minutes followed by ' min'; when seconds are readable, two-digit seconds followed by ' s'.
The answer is 15 h 22 min 10 s
